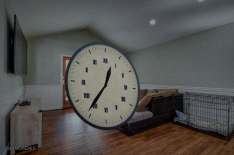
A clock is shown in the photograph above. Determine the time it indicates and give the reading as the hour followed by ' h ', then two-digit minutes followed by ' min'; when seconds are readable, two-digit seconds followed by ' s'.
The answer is 12 h 36 min
